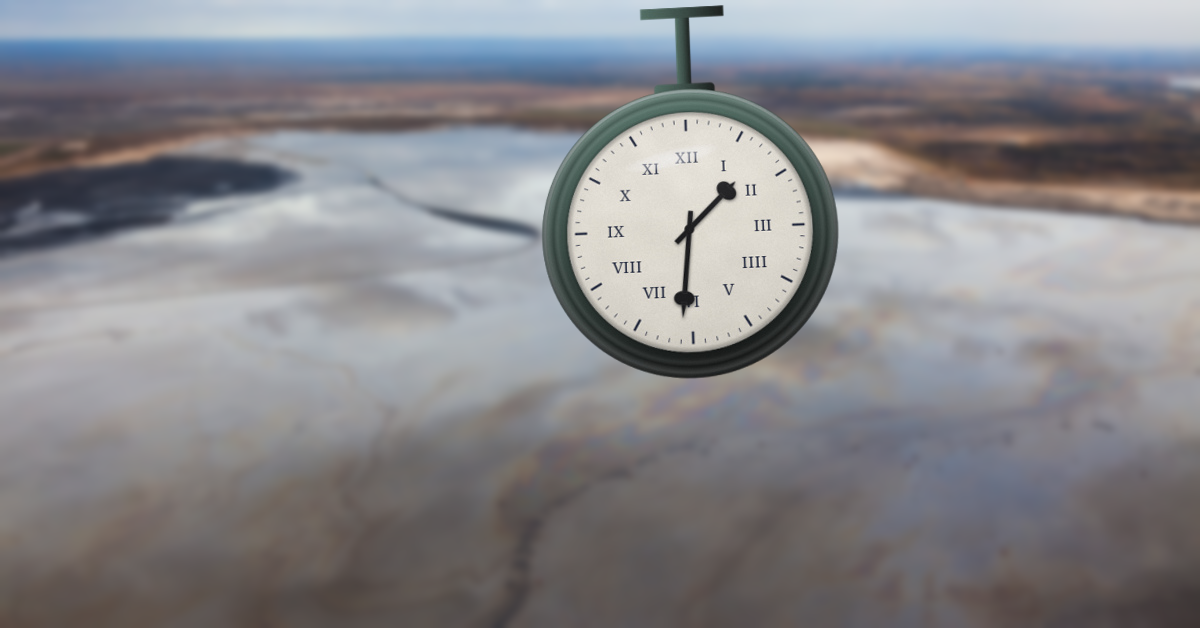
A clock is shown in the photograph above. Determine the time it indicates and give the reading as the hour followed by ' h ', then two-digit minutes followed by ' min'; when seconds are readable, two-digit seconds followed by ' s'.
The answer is 1 h 31 min
